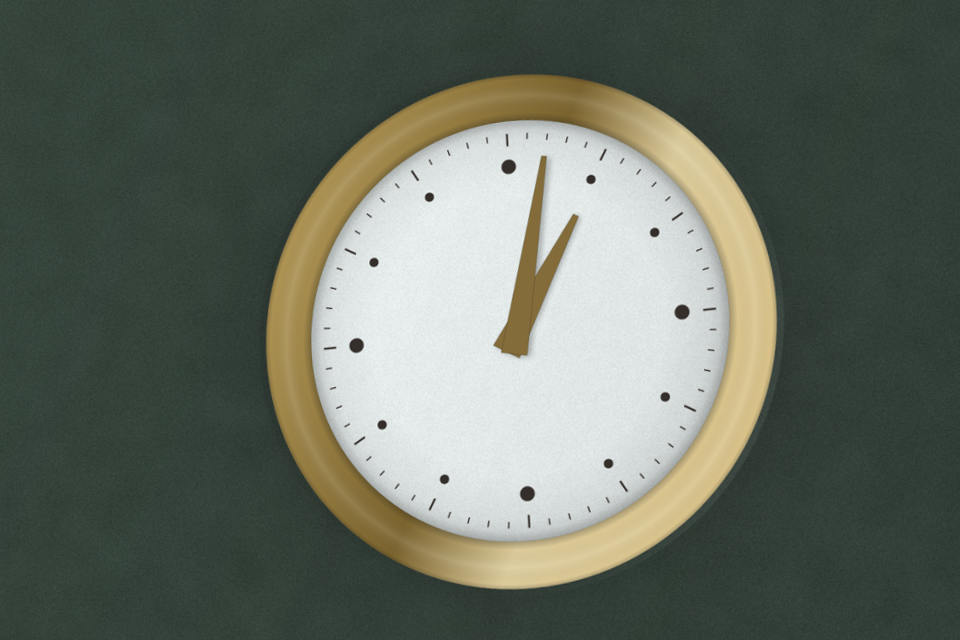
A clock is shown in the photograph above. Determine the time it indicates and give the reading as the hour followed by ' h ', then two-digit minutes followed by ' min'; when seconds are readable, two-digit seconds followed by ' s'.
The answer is 1 h 02 min
